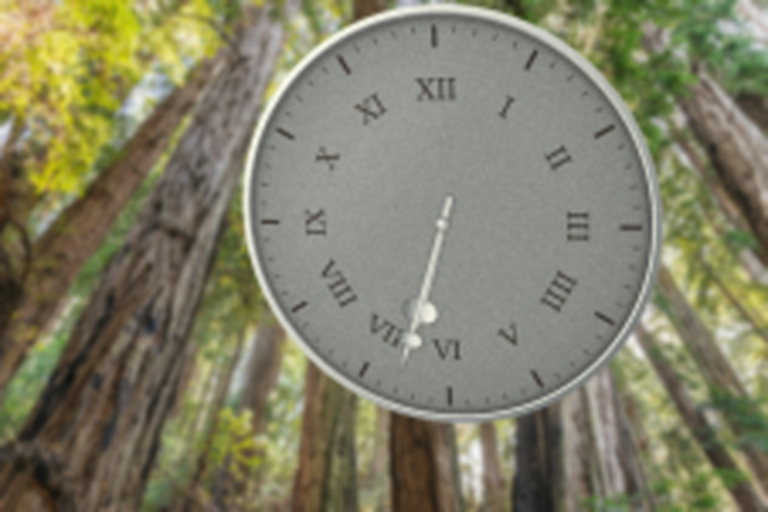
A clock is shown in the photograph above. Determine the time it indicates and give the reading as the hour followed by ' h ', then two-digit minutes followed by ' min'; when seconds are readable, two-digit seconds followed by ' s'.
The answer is 6 h 33 min
